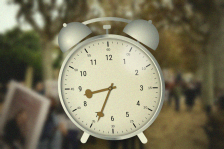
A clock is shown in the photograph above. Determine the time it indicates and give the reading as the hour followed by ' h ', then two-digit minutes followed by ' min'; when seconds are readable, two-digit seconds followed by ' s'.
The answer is 8 h 34 min
